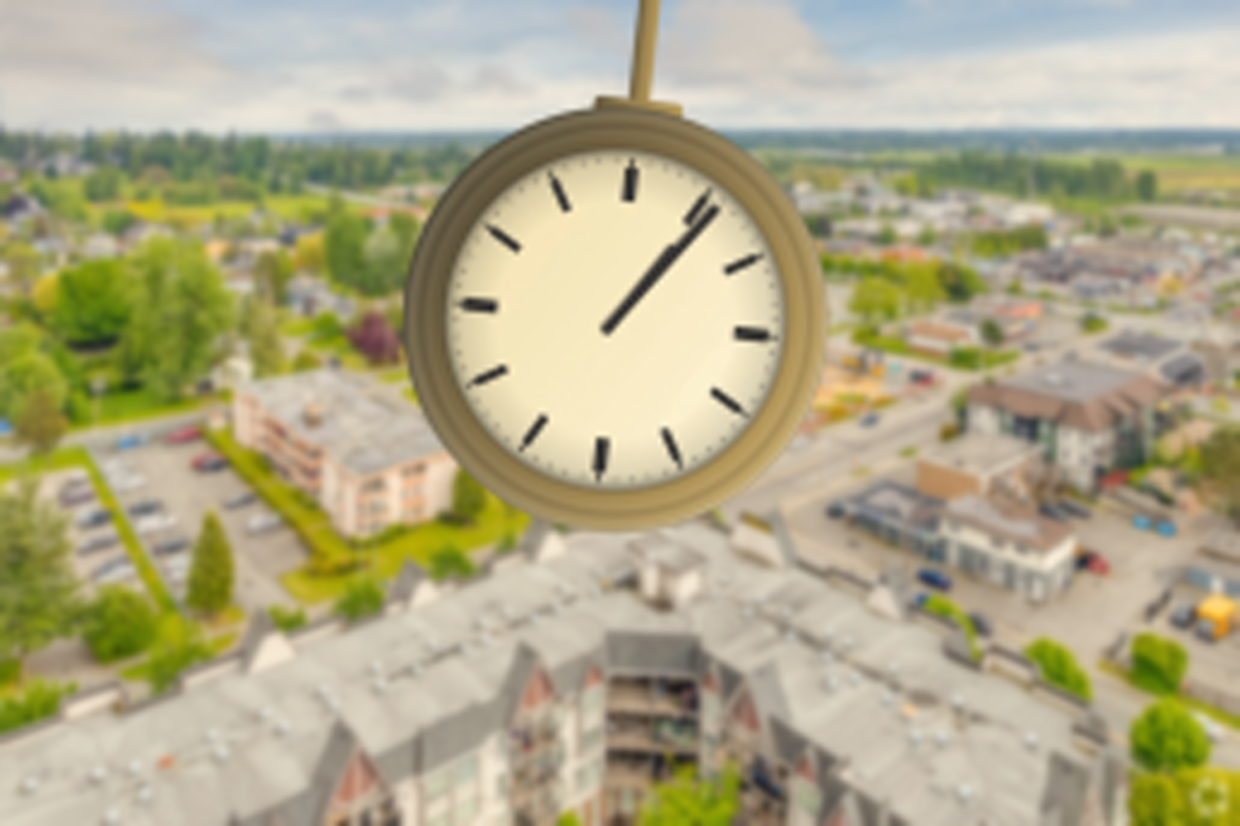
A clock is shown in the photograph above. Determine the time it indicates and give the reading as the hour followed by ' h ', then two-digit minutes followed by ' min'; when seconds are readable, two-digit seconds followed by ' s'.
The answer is 1 h 06 min
